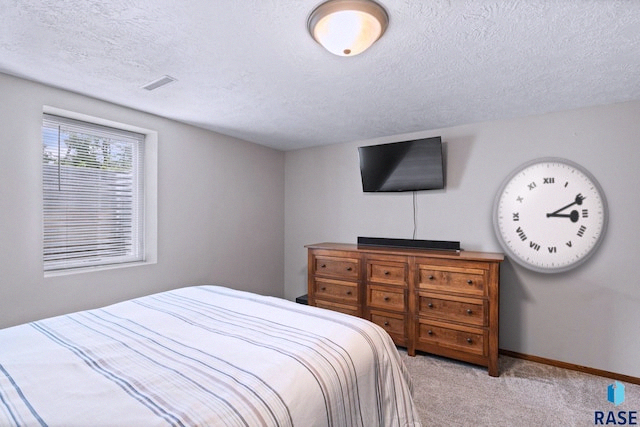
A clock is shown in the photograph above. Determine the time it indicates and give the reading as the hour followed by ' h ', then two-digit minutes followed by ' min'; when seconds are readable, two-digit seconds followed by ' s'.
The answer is 3 h 11 min
